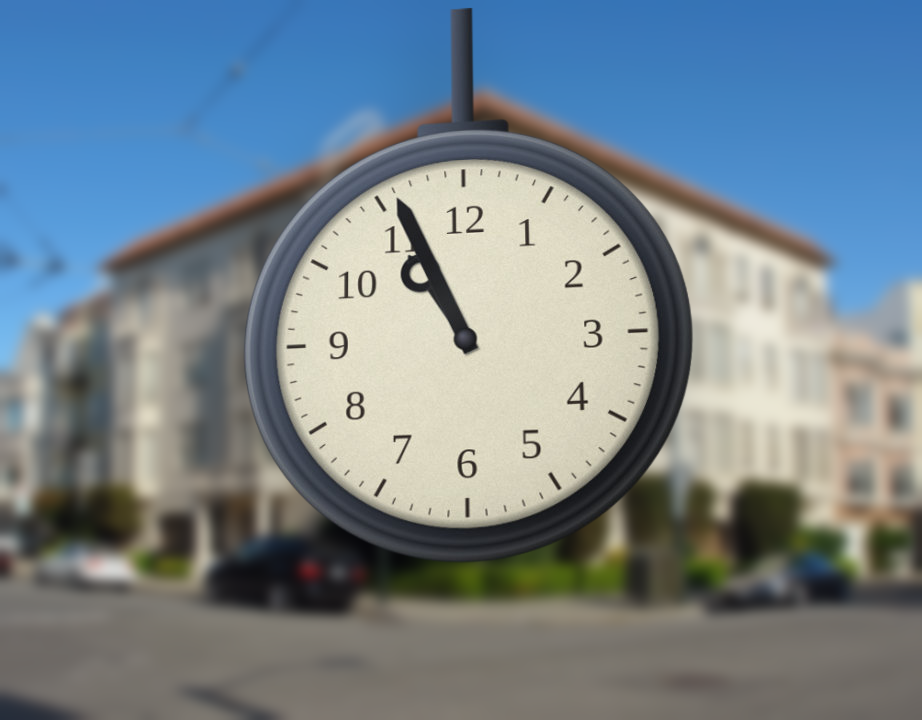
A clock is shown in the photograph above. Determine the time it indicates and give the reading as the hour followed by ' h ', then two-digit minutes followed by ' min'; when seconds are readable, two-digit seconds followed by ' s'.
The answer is 10 h 56 min
